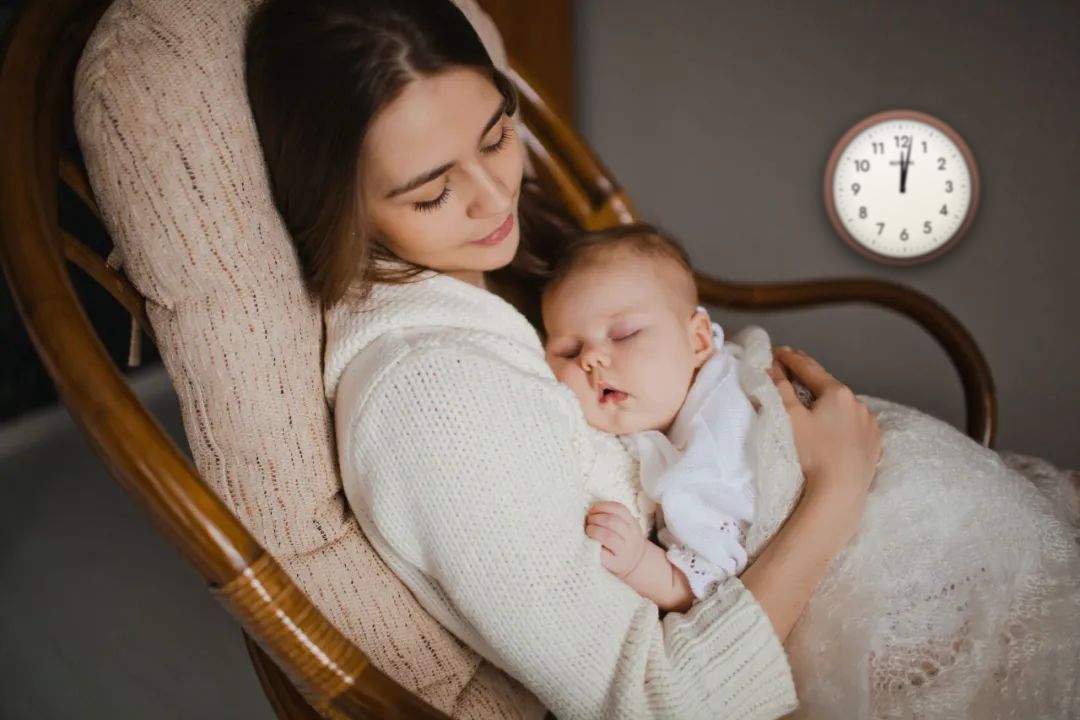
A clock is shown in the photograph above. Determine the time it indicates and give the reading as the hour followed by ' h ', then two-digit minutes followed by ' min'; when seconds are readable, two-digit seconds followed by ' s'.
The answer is 12 h 02 min
